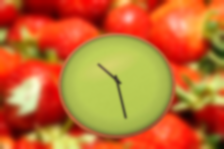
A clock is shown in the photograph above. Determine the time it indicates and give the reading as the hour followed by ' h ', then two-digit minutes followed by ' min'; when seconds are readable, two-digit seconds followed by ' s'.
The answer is 10 h 28 min
